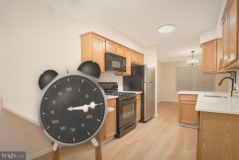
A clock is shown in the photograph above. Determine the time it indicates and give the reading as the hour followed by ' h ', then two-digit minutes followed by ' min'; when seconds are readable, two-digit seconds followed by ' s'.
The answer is 3 h 15 min
